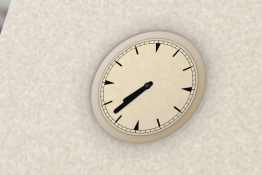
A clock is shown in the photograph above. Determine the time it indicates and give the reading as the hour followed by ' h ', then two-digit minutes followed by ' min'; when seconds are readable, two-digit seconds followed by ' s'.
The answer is 7 h 37 min
